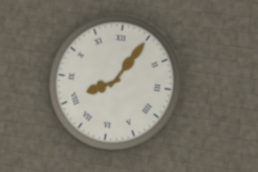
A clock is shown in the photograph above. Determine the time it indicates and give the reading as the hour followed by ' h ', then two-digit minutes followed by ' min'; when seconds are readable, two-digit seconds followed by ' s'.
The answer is 8 h 05 min
